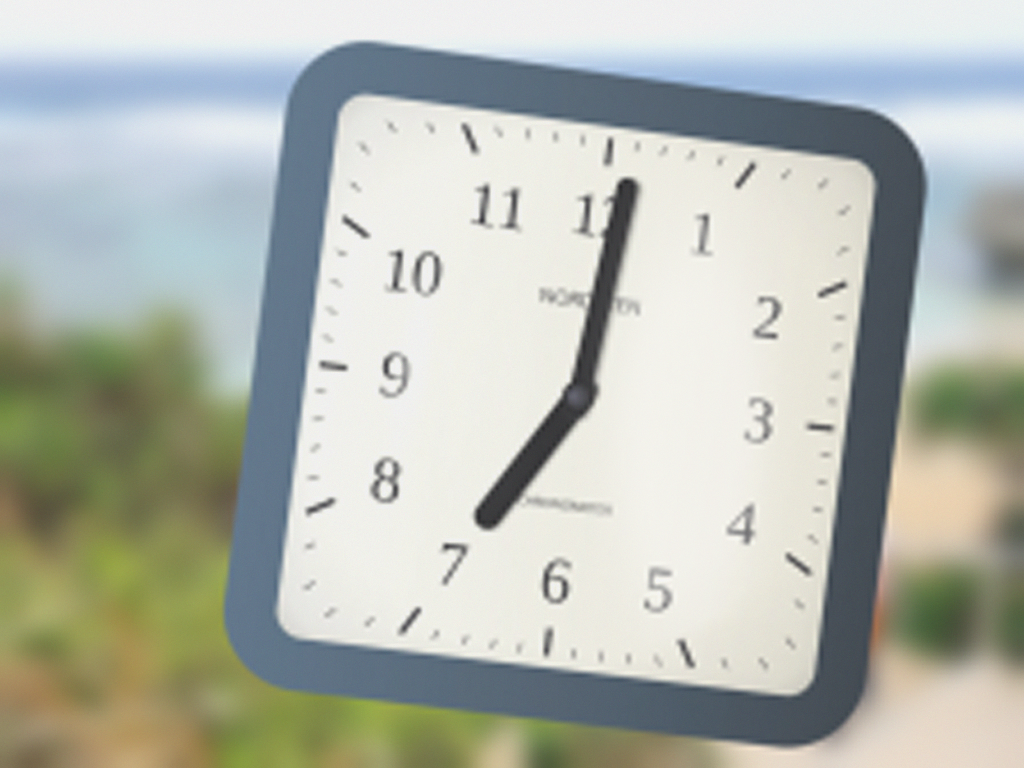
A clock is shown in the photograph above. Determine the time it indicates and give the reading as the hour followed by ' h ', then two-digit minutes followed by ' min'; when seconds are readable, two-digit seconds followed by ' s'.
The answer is 7 h 01 min
